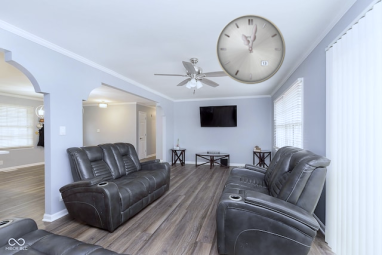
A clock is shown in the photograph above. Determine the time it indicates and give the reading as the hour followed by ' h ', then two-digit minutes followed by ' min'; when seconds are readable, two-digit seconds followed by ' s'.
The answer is 11 h 02 min
